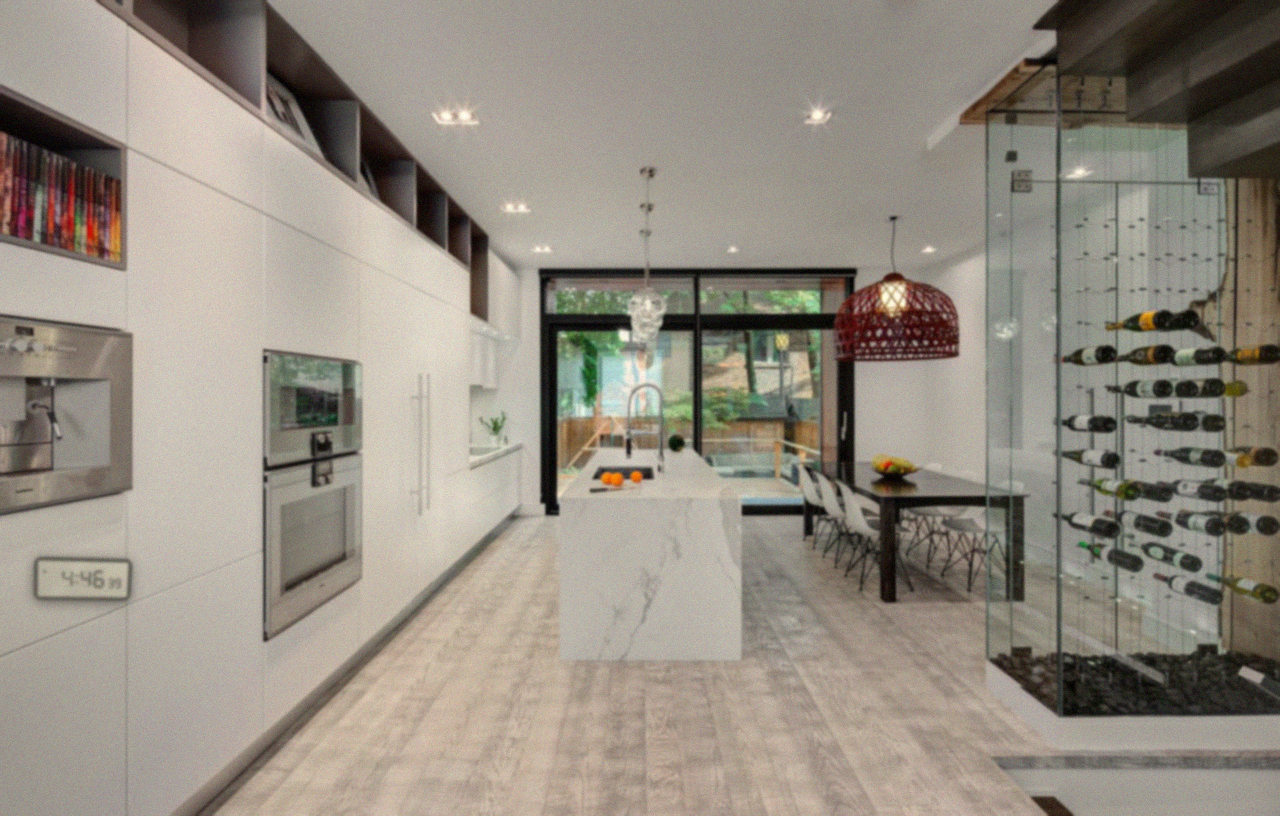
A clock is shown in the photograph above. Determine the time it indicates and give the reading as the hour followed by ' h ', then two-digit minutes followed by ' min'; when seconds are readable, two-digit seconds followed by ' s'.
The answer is 4 h 46 min
